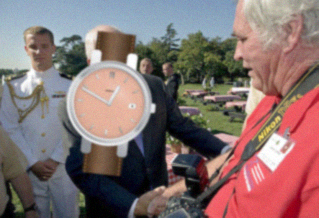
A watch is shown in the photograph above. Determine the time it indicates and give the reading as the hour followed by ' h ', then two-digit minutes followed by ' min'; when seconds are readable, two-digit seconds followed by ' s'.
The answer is 12 h 49 min
